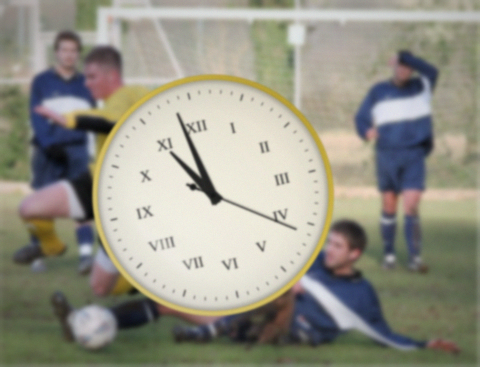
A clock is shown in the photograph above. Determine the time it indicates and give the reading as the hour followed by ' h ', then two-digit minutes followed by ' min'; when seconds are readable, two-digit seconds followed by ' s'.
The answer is 10 h 58 min 21 s
